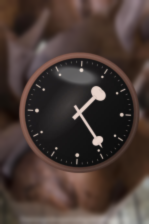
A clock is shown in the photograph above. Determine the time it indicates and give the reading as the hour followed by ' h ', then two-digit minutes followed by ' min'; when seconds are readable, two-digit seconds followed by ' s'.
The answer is 1 h 24 min
